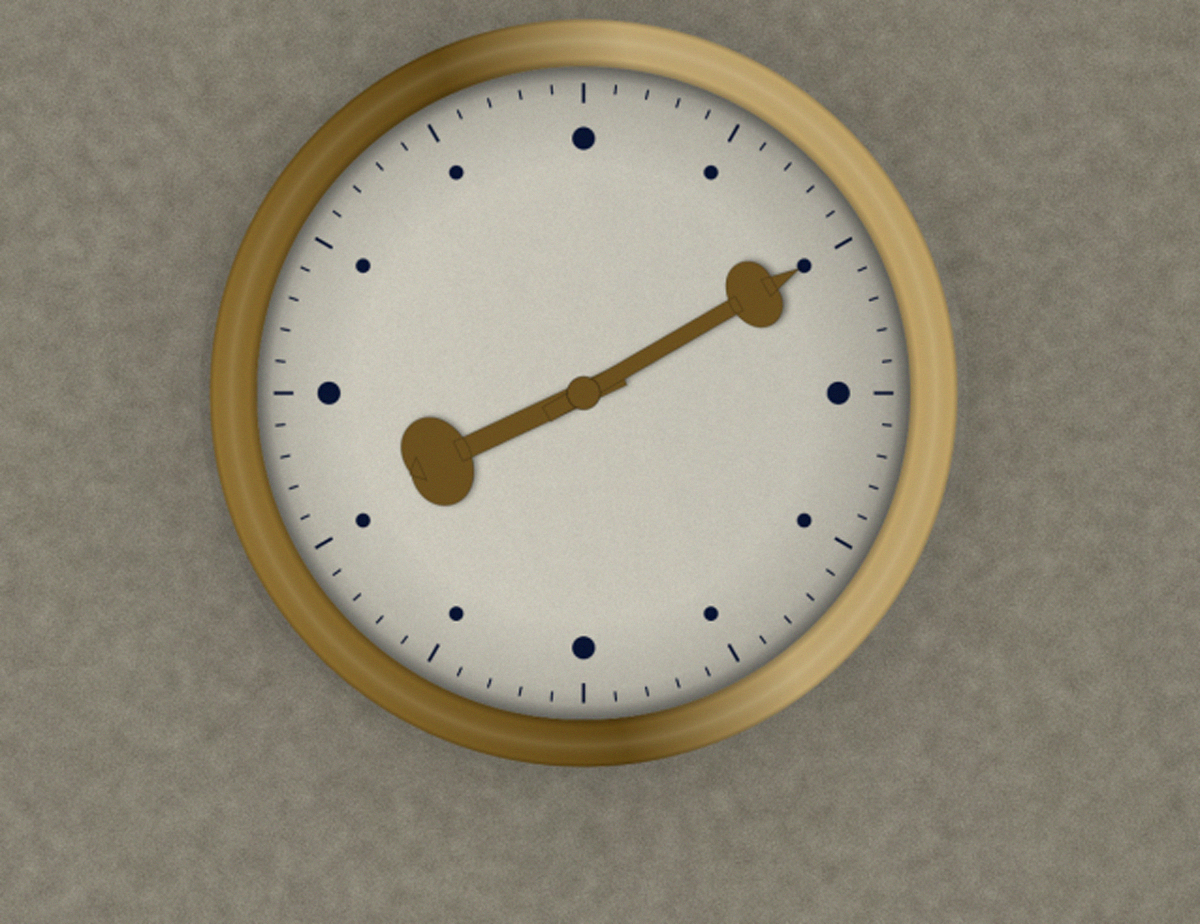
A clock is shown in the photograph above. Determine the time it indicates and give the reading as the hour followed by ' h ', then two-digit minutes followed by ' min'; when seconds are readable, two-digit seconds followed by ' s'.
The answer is 8 h 10 min
